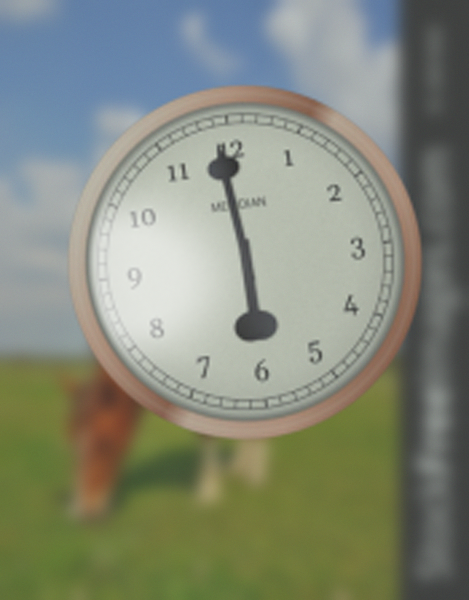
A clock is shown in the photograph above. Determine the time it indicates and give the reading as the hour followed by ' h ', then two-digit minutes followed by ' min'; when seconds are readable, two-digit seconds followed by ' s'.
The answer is 5 h 59 min
